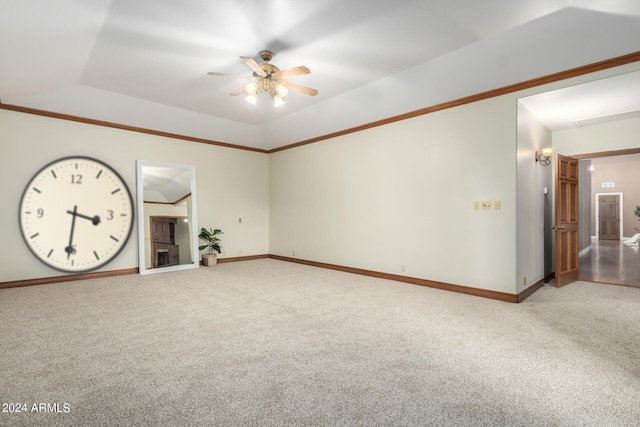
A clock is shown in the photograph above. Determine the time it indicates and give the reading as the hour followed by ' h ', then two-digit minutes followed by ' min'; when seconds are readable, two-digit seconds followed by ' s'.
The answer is 3 h 31 min
